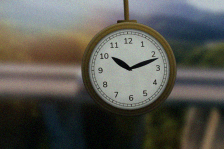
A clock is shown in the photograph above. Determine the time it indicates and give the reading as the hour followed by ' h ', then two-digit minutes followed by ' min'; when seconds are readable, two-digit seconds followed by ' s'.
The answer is 10 h 12 min
